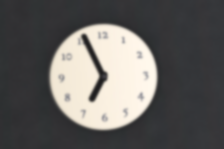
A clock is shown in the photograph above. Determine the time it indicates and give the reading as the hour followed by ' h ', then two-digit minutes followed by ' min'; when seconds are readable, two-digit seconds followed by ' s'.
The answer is 6 h 56 min
